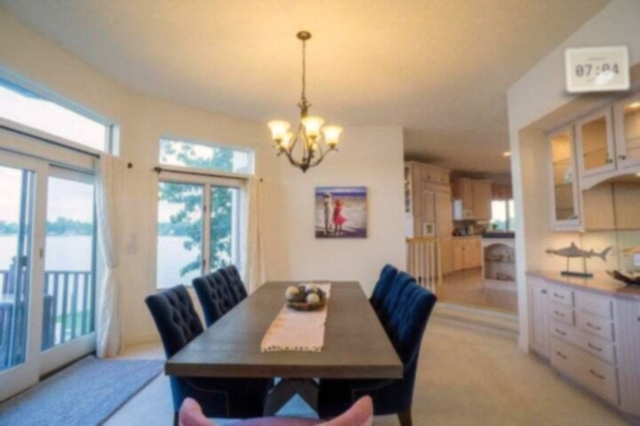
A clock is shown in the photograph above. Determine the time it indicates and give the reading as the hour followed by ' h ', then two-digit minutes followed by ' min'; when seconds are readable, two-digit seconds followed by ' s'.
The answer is 7 h 04 min
